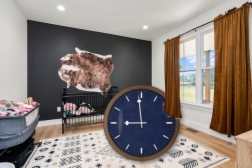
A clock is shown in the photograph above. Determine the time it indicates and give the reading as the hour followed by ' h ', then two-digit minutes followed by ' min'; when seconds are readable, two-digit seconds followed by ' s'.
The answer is 8 h 59 min
